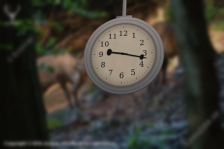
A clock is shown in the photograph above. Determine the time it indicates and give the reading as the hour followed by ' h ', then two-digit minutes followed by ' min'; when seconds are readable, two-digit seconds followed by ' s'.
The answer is 9 h 17 min
